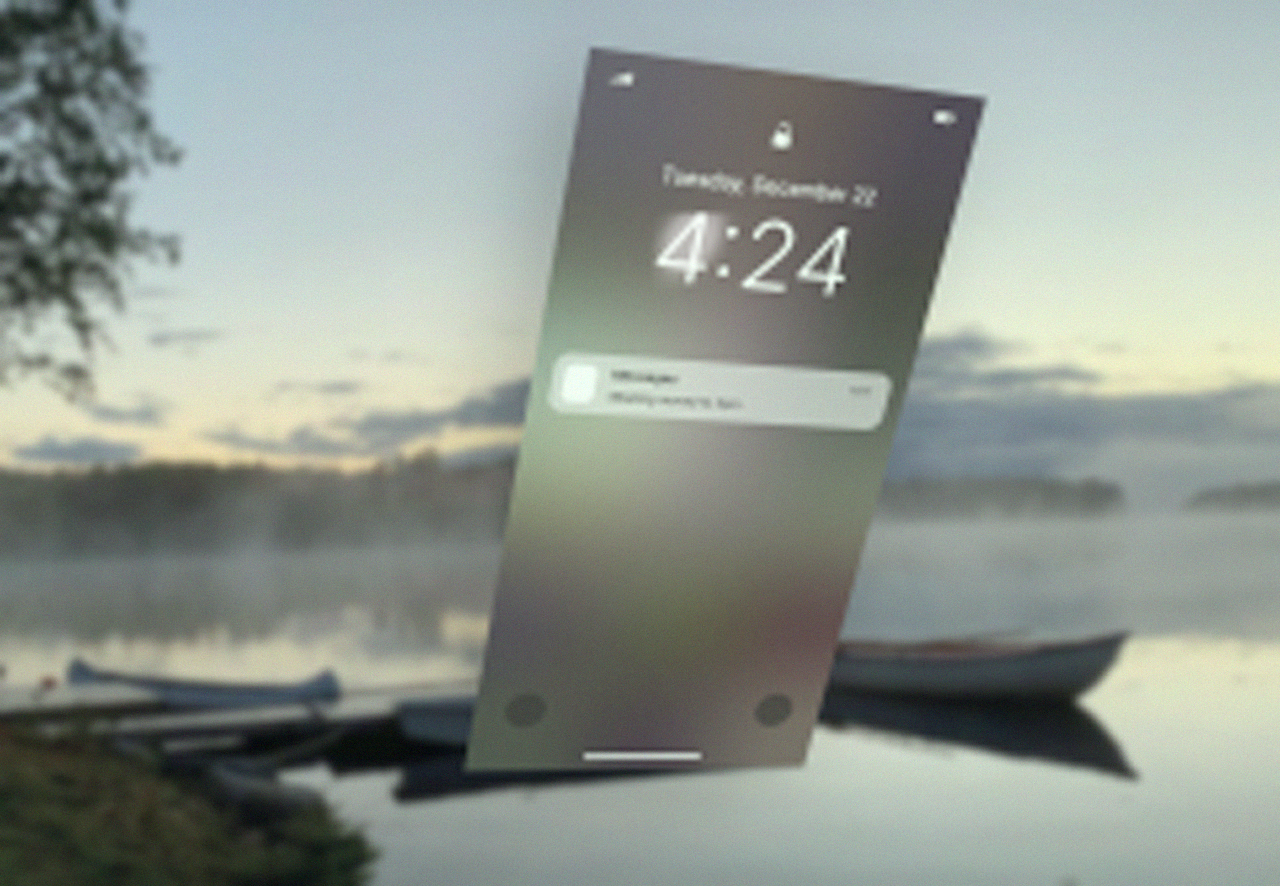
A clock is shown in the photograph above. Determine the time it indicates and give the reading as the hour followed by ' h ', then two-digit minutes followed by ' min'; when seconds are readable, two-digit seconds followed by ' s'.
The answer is 4 h 24 min
